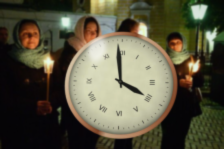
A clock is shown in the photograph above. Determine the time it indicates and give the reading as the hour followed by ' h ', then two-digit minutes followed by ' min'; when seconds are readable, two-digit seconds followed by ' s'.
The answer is 3 h 59 min
